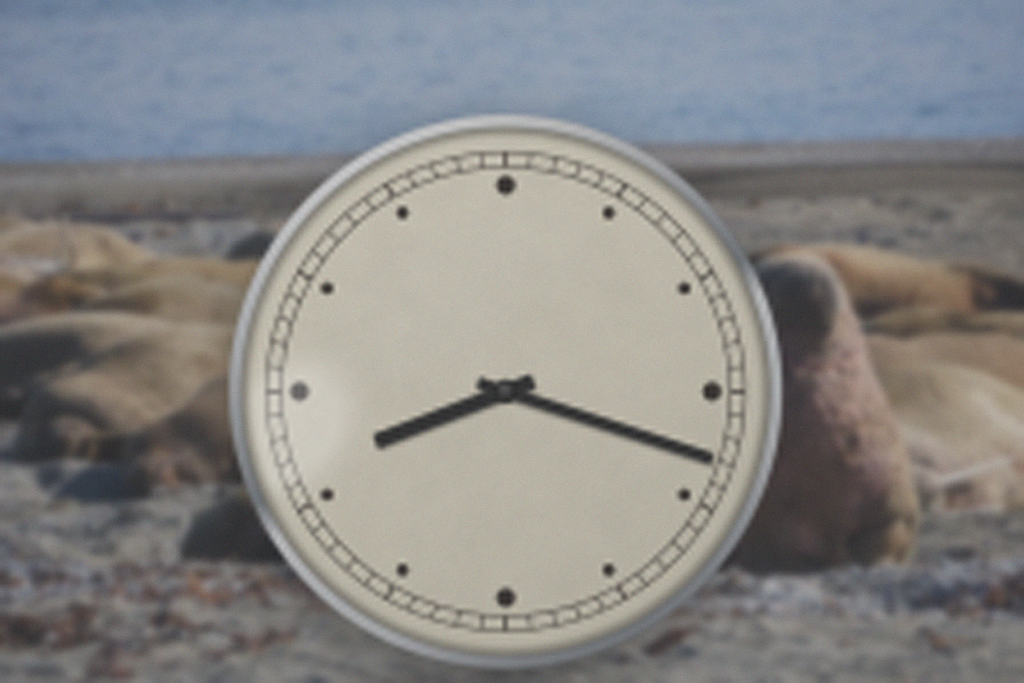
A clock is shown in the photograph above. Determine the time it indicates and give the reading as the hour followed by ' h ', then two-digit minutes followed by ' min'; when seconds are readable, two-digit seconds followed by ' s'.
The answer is 8 h 18 min
